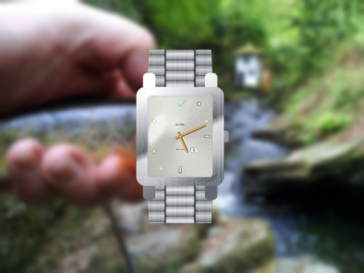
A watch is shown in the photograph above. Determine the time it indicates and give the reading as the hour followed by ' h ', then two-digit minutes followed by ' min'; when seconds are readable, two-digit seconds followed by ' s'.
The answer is 5 h 11 min
